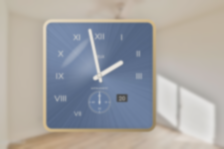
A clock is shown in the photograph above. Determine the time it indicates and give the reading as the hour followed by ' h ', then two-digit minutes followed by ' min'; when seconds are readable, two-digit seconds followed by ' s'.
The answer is 1 h 58 min
